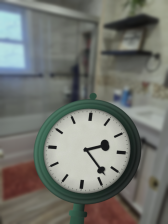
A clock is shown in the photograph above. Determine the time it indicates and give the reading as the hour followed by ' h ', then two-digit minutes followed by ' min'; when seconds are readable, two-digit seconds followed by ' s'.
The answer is 2 h 23 min
